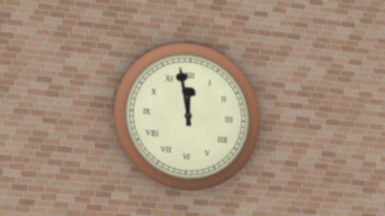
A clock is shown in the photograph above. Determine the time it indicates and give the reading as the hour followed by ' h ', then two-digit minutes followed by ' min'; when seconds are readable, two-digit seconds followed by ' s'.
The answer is 11 h 58 min
